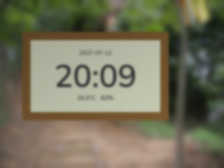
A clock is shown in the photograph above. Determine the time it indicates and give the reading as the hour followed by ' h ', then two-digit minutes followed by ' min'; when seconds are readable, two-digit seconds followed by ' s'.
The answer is 20 h 09 min
